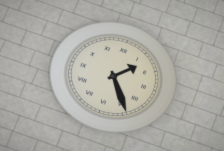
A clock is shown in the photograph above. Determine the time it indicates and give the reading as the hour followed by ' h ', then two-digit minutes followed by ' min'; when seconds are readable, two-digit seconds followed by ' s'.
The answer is 1 h 24 min
